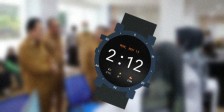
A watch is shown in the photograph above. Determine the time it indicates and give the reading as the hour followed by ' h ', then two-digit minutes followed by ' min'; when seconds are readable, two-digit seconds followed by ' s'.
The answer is 2 h 12 min
